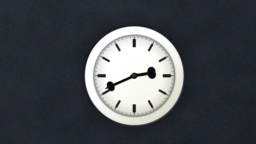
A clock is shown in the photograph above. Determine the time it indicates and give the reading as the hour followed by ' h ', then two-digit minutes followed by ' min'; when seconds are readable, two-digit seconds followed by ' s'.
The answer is 2 h 41 min
